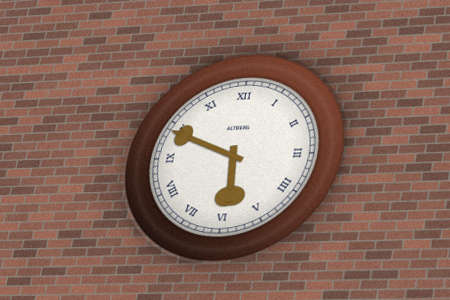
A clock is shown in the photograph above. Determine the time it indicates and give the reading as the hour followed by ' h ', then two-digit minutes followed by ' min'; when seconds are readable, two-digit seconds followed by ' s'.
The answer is 5 h 49 min
